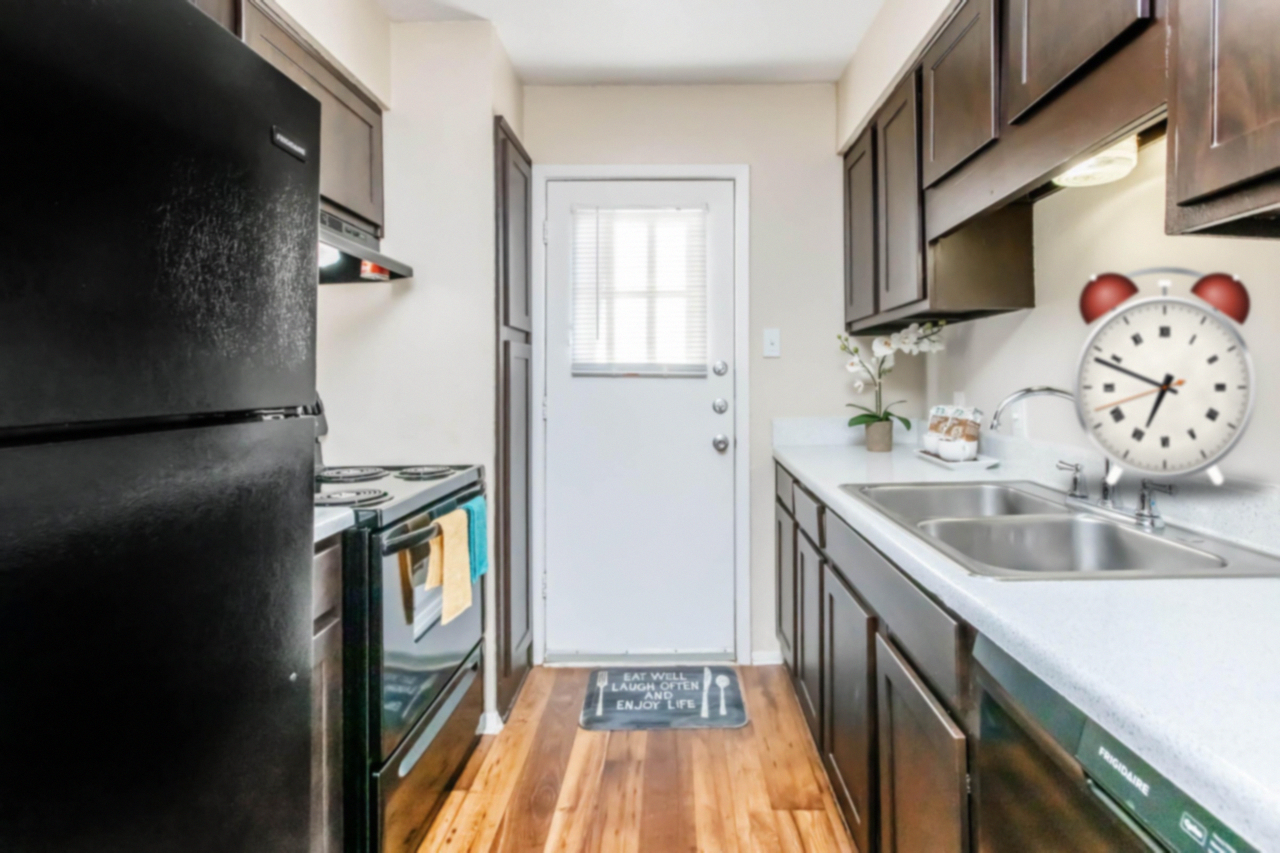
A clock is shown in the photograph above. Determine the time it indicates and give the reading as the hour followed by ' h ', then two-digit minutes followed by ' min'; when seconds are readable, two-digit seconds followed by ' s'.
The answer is 6 h 48 min 42 s
